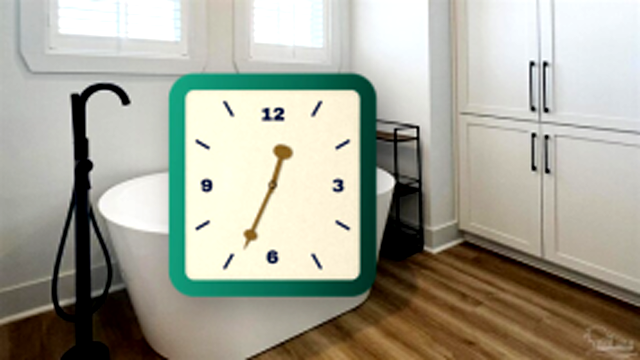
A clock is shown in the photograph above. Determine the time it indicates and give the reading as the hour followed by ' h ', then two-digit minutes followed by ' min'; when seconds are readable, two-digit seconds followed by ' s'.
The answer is 12 h 34 min
